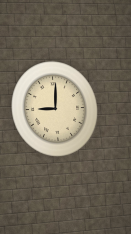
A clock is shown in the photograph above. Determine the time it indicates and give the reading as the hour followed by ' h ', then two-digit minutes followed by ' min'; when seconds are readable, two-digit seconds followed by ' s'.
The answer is 9 h 01 min
